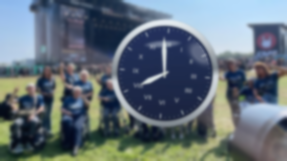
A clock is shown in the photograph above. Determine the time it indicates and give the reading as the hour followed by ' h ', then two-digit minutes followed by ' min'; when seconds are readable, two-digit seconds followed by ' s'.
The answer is 7 h 59 min
